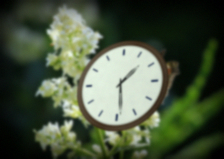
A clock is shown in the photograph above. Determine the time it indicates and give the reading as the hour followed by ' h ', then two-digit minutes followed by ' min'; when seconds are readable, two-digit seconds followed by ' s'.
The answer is 1 h 29 min
